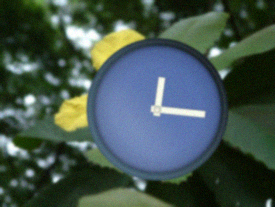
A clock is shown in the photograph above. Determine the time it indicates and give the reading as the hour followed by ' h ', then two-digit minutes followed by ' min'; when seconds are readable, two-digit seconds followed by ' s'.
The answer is 12 h 16 min
